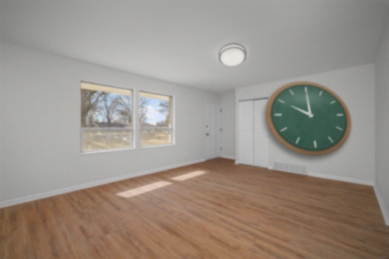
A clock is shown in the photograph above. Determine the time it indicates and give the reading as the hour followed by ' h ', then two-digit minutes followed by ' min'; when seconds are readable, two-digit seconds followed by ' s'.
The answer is 10 h 00 min
